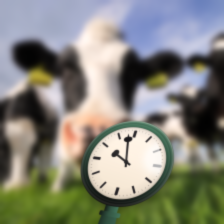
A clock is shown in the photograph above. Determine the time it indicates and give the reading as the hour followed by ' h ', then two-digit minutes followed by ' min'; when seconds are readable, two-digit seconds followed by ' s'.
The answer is 9 h 58 min
